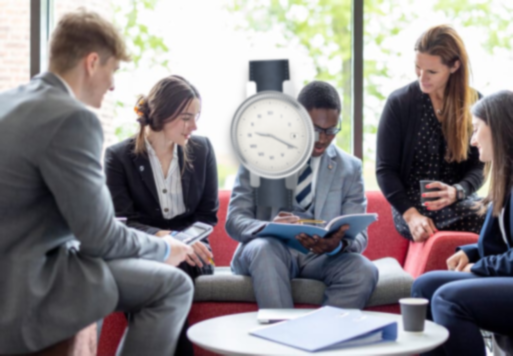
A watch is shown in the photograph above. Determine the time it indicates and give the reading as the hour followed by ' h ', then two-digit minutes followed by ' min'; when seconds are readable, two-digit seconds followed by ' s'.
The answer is 9 h 19 min
